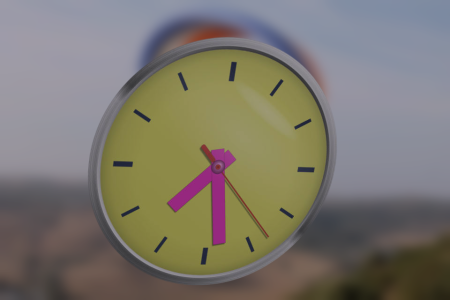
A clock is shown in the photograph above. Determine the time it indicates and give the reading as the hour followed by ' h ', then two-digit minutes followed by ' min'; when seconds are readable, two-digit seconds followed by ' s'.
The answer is 7 h 28 min 23 s
